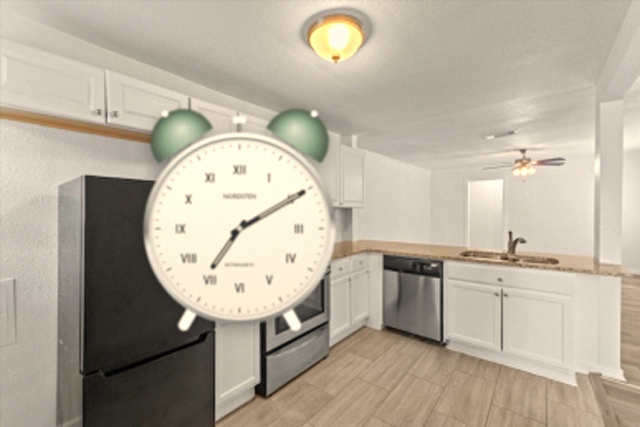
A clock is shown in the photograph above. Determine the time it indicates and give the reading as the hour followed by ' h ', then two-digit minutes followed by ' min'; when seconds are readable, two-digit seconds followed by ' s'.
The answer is 7 h 10 min
